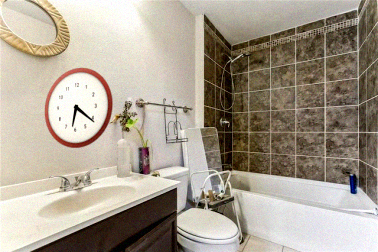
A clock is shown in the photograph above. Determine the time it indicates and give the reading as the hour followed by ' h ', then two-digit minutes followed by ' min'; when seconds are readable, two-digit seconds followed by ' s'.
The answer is 6 h 21 min
